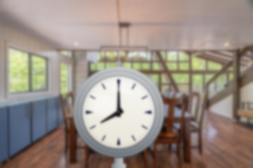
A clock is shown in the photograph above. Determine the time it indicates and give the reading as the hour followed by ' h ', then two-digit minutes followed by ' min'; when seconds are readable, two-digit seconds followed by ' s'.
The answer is 8 h 00 min
